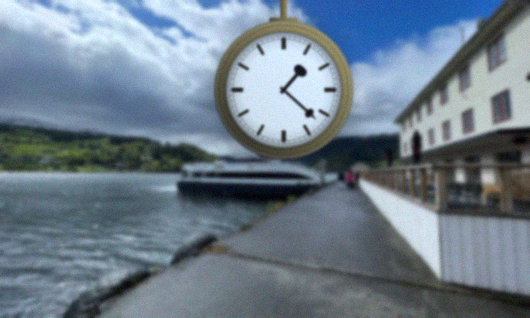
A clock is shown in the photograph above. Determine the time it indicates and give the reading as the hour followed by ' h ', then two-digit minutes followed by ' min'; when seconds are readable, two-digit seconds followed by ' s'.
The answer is 1 h 22 min
